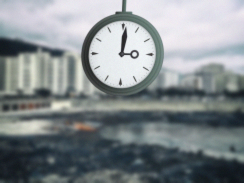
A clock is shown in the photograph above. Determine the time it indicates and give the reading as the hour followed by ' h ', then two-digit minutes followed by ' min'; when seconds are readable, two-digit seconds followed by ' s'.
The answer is 3 h 01 min
